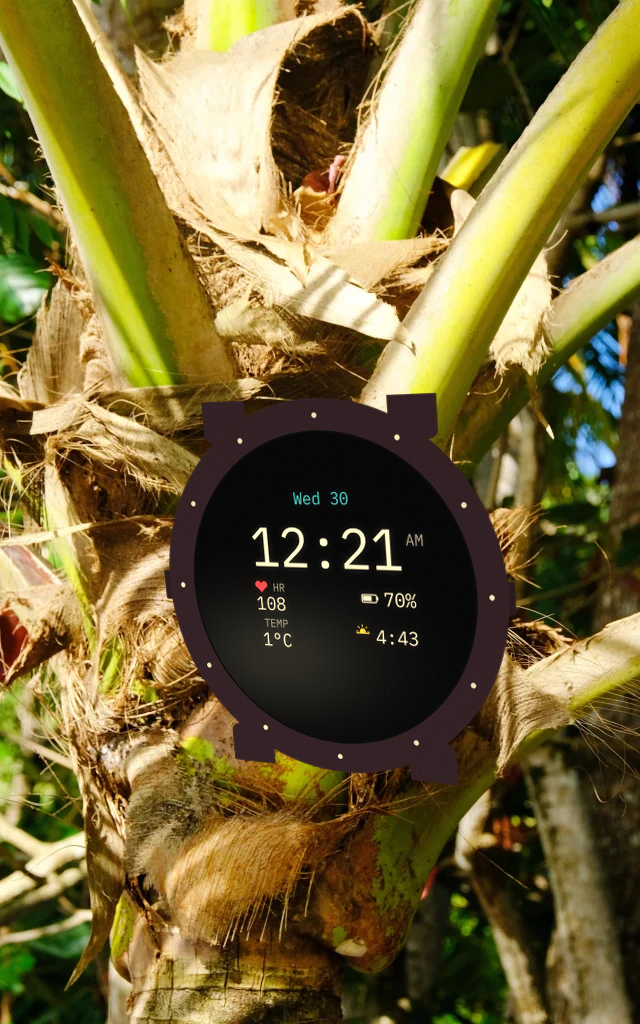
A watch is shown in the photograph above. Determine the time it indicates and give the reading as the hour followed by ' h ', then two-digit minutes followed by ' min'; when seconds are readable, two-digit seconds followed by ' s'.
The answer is 12 h 21 min
